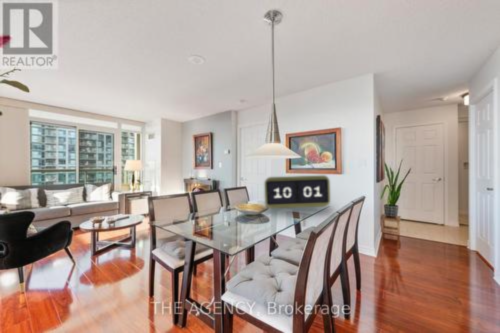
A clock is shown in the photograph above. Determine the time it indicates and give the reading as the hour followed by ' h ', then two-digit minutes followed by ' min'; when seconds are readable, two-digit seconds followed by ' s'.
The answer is 10 h 01 min
